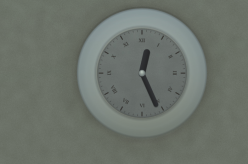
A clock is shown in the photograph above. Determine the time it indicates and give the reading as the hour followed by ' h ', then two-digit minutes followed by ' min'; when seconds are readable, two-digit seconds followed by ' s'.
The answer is 12 h 26 min
